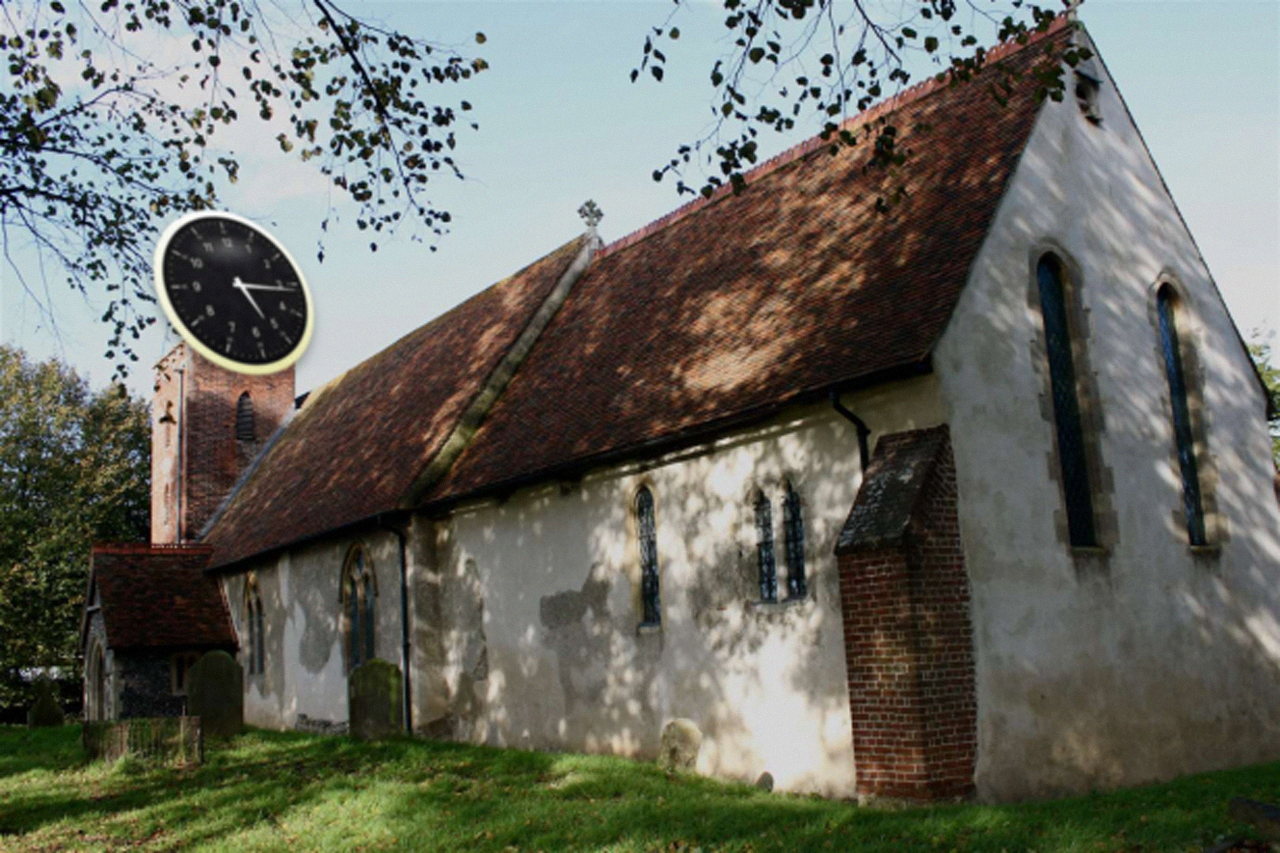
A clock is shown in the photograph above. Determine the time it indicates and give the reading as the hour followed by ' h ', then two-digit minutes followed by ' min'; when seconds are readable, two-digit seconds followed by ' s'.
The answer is 5 h 16 min
